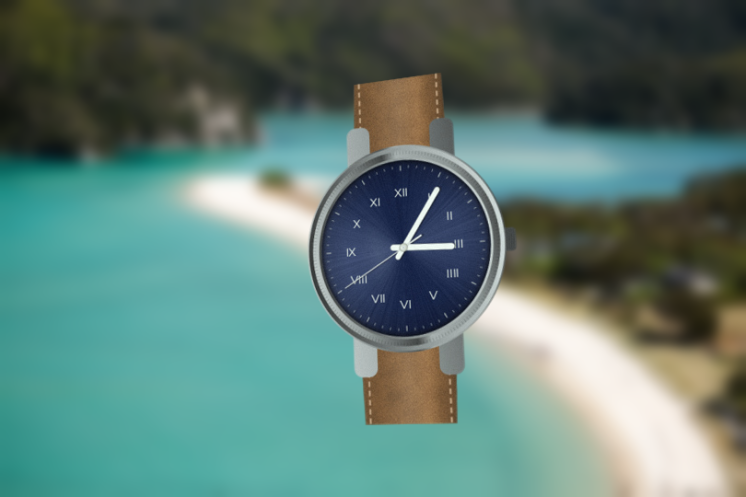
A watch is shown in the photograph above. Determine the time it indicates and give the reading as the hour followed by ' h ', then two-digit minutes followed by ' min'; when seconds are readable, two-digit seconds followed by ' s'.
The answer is 3 h 05 min 40 s
